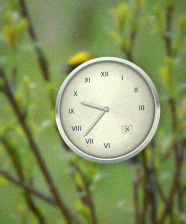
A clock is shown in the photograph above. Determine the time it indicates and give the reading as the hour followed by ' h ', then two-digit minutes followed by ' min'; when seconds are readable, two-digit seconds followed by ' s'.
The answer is 9 h 37 min
